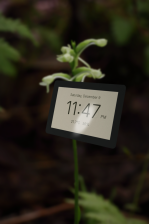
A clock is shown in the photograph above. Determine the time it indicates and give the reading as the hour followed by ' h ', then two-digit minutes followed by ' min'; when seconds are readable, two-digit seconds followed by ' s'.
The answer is 11 h 47 min
